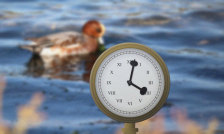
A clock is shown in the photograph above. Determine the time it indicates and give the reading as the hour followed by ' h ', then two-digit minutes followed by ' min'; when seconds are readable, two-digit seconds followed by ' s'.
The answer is 4 h 02 min
